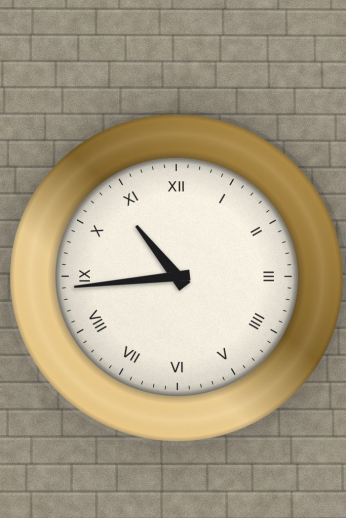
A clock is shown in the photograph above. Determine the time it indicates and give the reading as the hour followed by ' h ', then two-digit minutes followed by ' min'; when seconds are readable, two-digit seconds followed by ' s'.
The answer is 10 h 44 min
